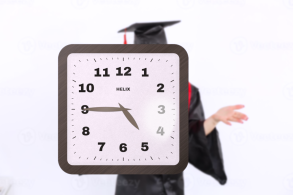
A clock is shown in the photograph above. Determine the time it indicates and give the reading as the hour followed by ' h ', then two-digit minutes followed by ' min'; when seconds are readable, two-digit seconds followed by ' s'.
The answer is 4 h 45 min
